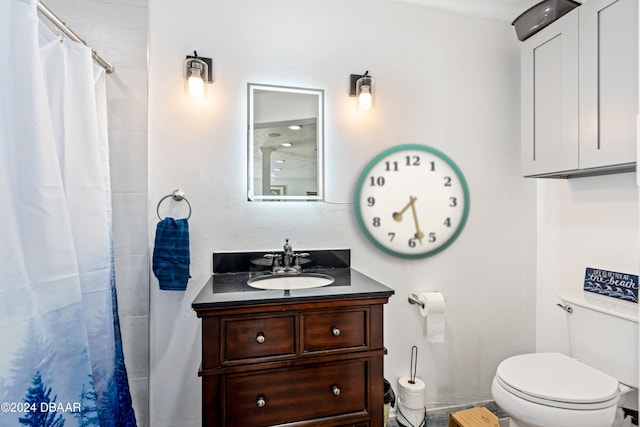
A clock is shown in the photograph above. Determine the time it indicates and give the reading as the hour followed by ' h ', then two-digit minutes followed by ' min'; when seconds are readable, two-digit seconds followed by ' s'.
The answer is 7 h 28 min
